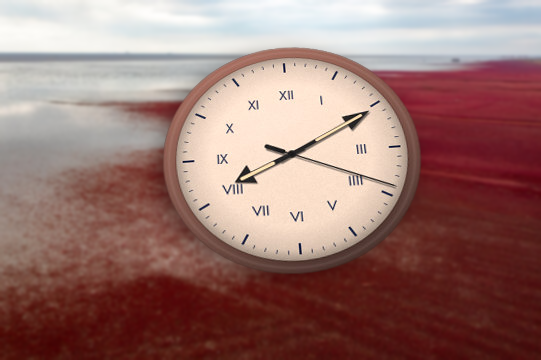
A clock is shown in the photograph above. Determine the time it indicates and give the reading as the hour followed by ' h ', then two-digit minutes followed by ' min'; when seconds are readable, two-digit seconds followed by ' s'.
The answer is 8 h 10 min 19 s
